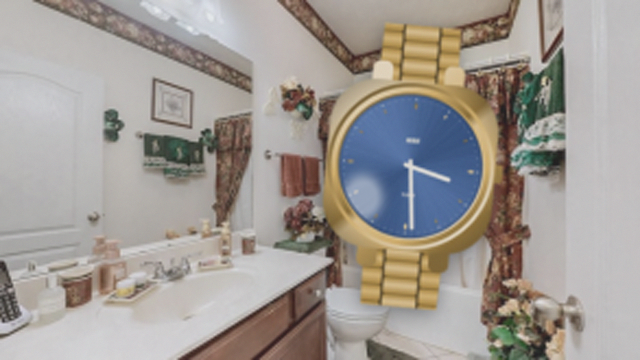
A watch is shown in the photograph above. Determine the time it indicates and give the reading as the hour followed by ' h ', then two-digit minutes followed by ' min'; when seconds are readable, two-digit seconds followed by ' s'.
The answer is 3 h 29 min
